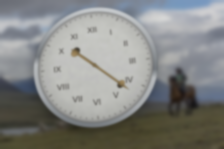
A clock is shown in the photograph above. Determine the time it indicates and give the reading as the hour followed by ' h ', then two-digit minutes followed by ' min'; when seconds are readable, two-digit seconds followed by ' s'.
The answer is 10 h 22 min
